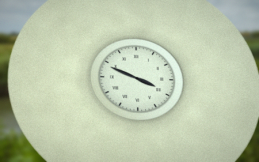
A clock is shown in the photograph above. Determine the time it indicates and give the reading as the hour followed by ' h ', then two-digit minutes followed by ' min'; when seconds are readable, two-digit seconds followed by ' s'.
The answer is 3 h 49 min
